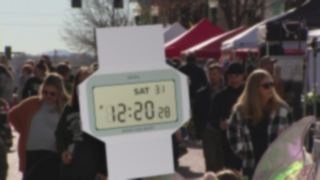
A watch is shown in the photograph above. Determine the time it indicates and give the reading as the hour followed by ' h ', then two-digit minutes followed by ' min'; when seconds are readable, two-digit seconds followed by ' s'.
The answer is 12 h 20 min 28 s
